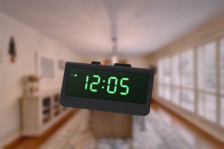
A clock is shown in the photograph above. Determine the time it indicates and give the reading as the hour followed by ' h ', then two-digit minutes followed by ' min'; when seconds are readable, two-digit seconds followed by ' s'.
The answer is 12 h 05 min
